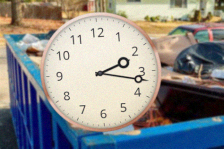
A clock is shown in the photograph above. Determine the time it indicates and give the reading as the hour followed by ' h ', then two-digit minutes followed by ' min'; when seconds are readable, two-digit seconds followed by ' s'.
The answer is 2 h 17 min
